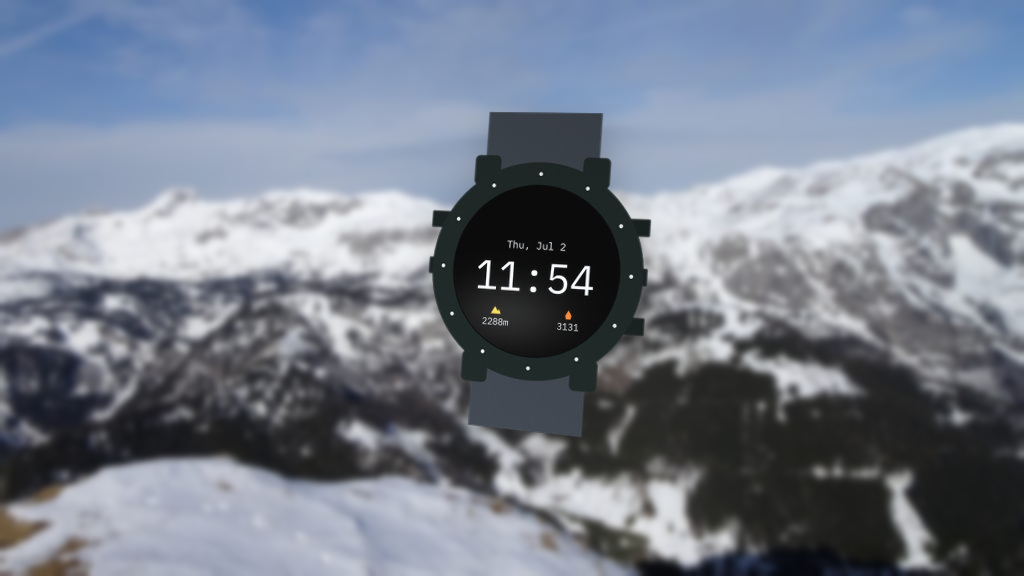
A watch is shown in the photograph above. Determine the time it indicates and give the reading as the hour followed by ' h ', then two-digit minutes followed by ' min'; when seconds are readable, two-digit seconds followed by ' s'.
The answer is 11 h 54 min
